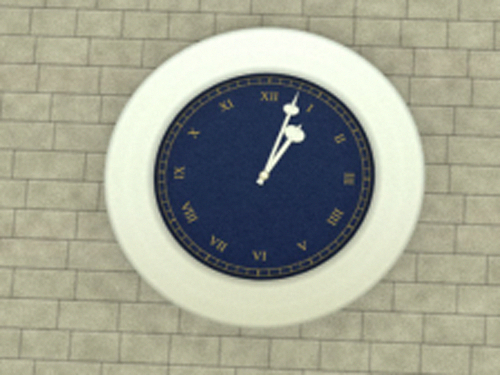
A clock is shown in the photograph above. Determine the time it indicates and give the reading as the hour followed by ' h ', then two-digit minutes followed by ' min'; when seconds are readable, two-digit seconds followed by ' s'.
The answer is 1 h 03 min
